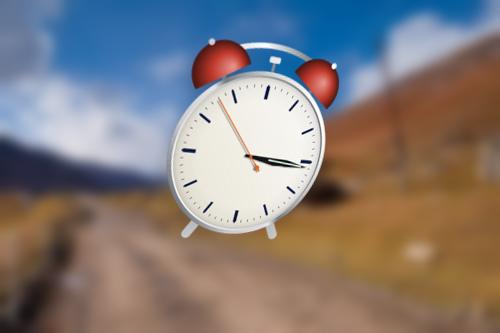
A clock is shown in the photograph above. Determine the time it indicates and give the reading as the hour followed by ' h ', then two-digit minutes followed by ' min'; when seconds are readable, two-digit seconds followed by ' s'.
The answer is 3 h 15 min 53 s
